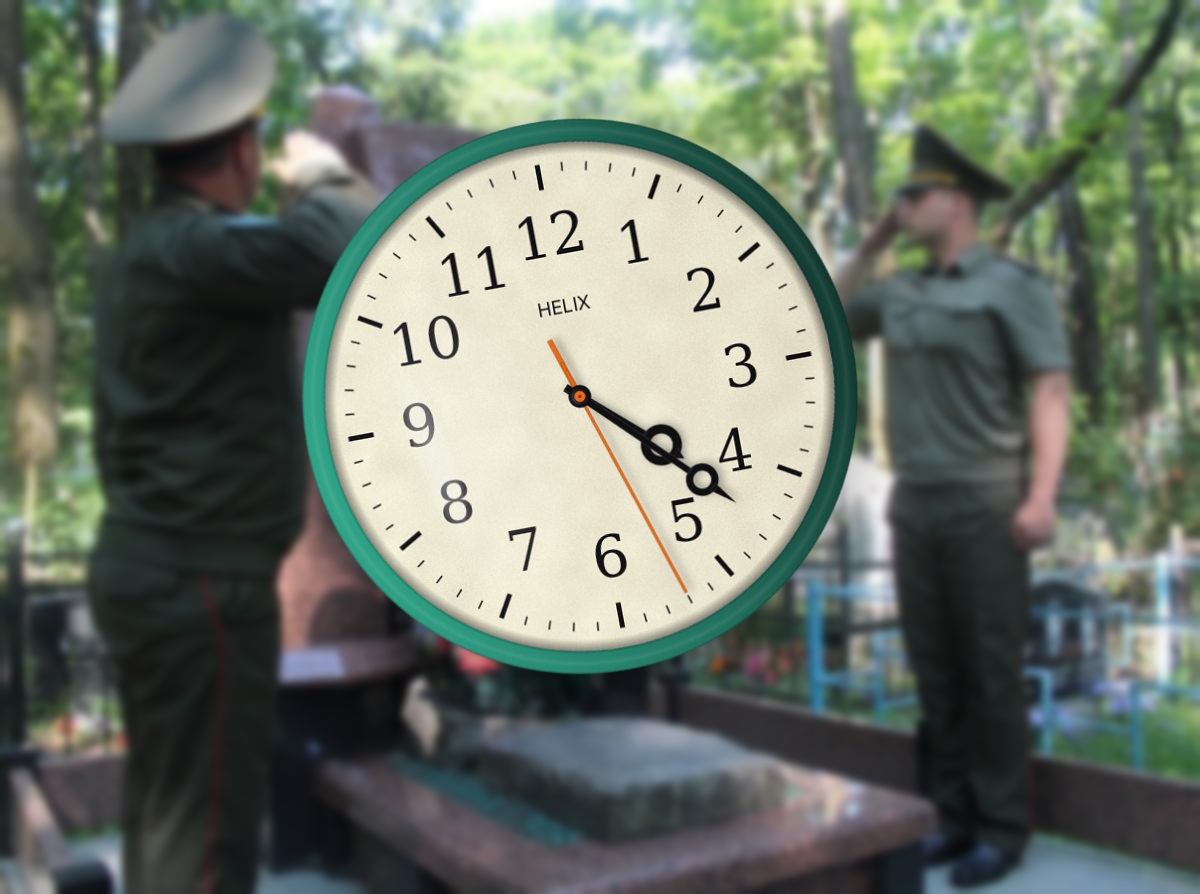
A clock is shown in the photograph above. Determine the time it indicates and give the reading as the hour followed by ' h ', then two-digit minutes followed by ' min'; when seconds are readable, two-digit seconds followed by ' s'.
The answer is 4 h 22 min 27 s
